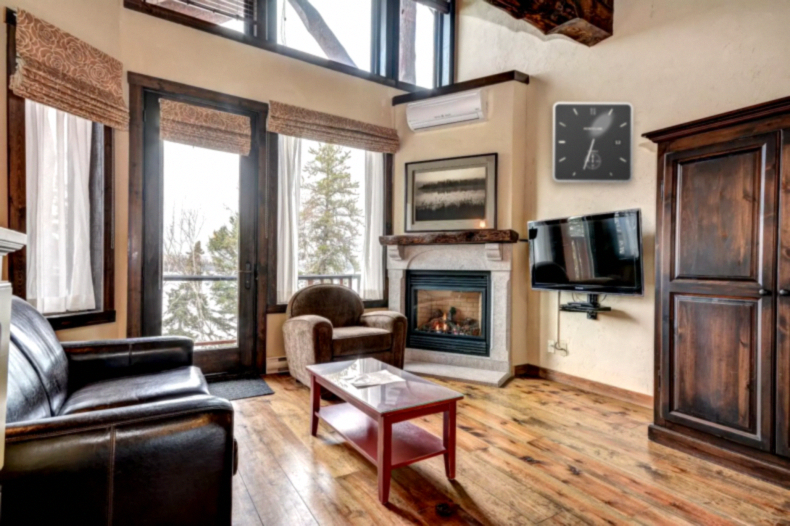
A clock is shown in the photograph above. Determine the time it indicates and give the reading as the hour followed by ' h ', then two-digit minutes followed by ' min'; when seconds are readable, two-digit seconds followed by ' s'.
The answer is 6 h 33 min
